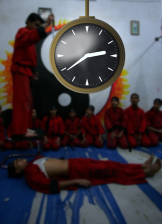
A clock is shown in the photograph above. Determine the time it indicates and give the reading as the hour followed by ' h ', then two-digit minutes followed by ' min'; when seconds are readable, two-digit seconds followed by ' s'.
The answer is 2 h 39 min
